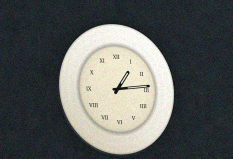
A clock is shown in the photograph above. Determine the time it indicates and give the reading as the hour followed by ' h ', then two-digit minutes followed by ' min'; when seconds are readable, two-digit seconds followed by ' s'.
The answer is 1 h 14 min
